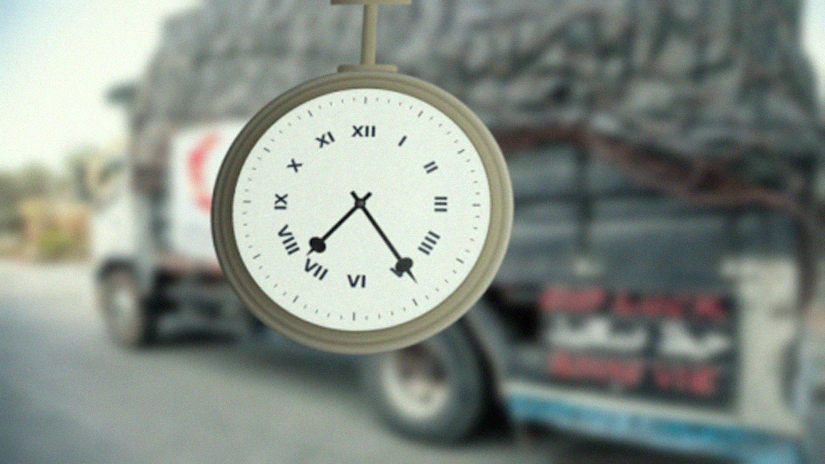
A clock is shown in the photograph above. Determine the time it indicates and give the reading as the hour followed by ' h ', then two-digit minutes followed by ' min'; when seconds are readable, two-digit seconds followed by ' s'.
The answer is 7 h 24 min
